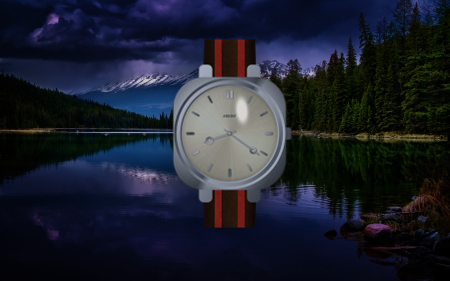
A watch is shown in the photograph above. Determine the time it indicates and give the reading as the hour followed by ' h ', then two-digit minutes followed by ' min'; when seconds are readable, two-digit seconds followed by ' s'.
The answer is 8 h 21 min
